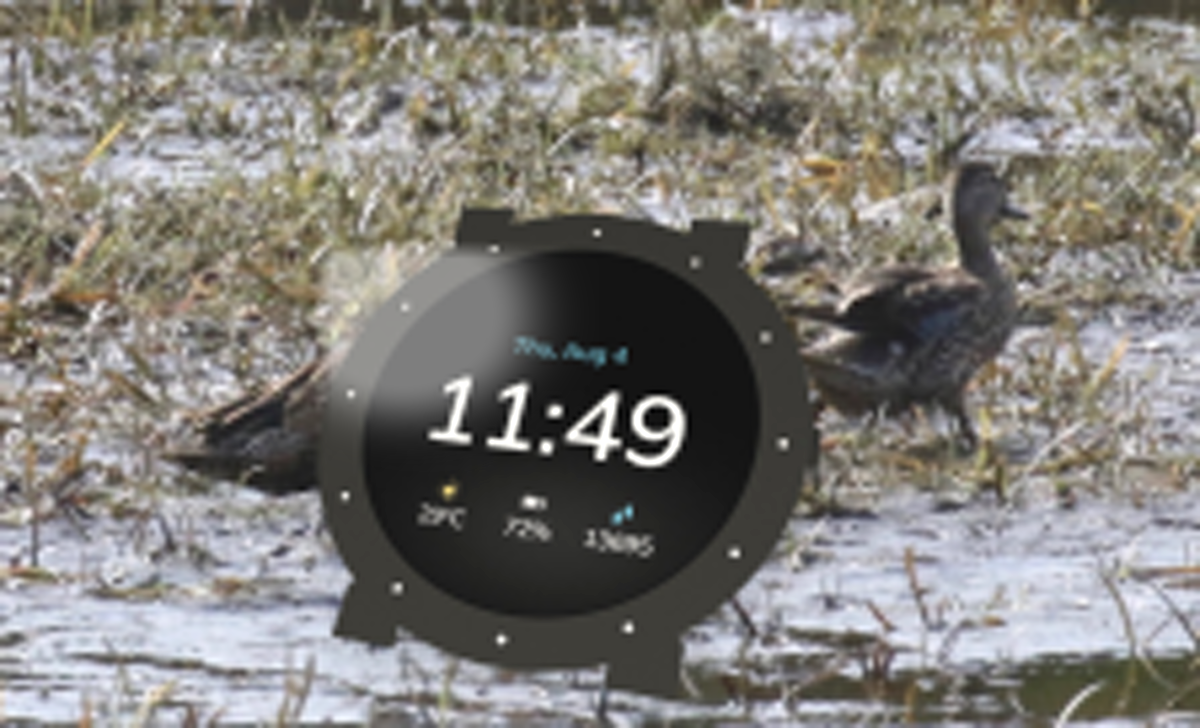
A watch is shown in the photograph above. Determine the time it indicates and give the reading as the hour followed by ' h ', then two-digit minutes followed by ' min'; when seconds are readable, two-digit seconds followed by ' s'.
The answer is 11 h 49 min
